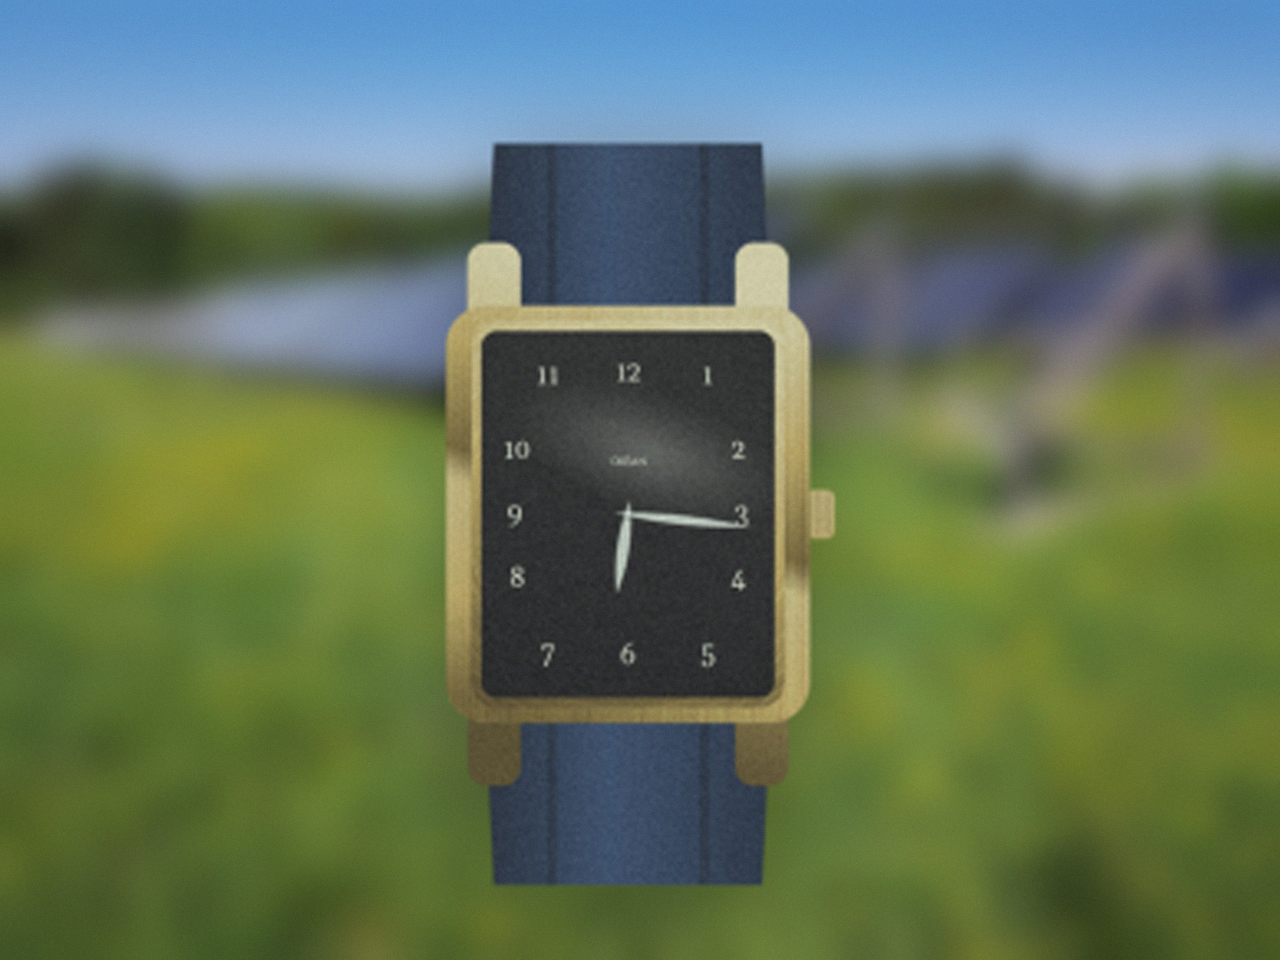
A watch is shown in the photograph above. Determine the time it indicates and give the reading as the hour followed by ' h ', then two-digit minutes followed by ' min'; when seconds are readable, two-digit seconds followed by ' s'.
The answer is 6 h 16 min
